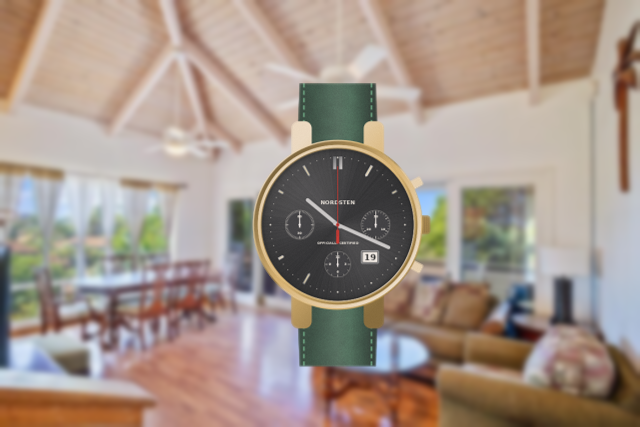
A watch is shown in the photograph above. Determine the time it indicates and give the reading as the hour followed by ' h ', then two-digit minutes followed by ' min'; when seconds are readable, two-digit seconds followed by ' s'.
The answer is 10 h 19 min
